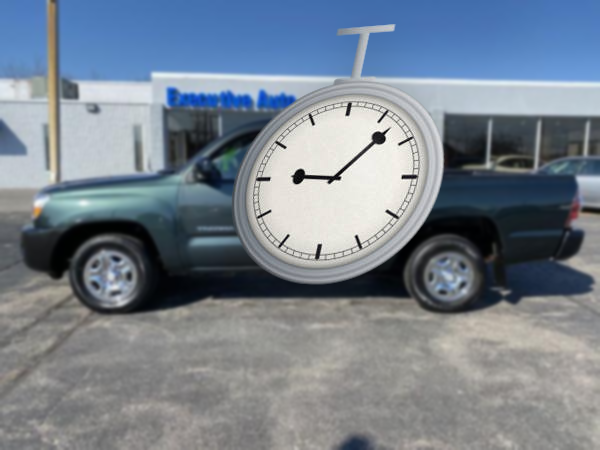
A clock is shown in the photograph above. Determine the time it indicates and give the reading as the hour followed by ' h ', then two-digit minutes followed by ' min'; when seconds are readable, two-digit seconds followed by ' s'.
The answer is 9 h 07 min
